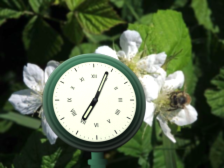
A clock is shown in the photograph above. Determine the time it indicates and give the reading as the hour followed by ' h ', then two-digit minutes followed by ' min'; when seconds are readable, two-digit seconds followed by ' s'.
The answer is 7 h 04 min
